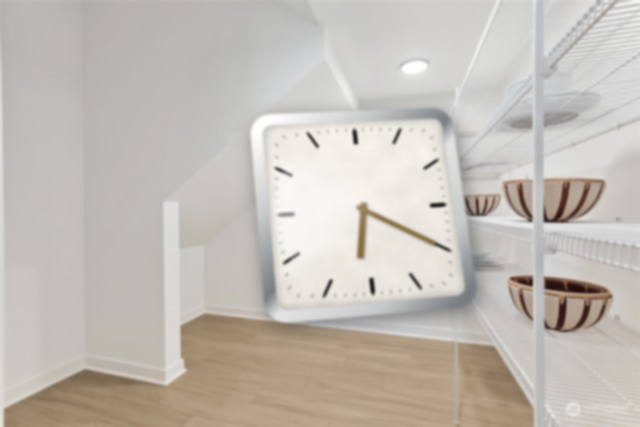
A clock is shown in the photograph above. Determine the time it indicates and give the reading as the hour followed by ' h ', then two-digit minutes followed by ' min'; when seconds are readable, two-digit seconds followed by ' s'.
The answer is 6 h 20 min
